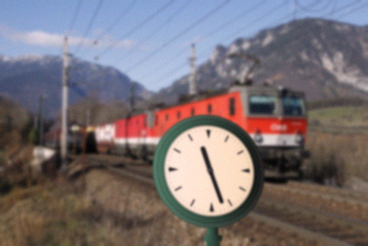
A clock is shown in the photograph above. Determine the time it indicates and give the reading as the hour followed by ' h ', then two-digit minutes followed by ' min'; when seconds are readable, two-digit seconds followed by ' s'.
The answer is 11 h 27 min
